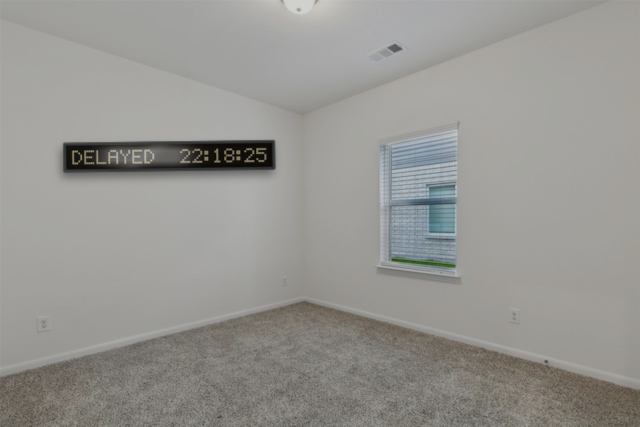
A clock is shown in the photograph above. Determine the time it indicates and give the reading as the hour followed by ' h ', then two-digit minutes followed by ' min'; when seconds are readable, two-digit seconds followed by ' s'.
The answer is 22 h 18 min 25 s
